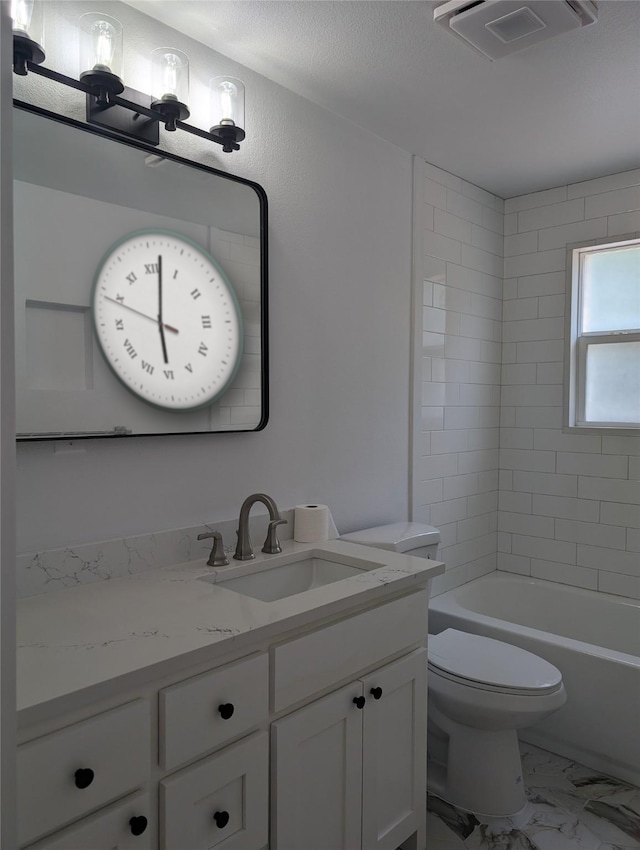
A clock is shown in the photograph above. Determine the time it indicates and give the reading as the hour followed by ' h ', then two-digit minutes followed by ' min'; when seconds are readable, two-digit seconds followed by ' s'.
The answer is 6 h 01 min 49 s
